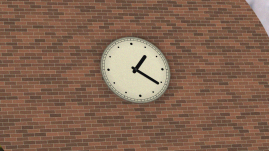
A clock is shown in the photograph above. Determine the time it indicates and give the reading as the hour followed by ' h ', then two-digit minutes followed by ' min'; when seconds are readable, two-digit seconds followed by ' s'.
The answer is 1 h 21 min
